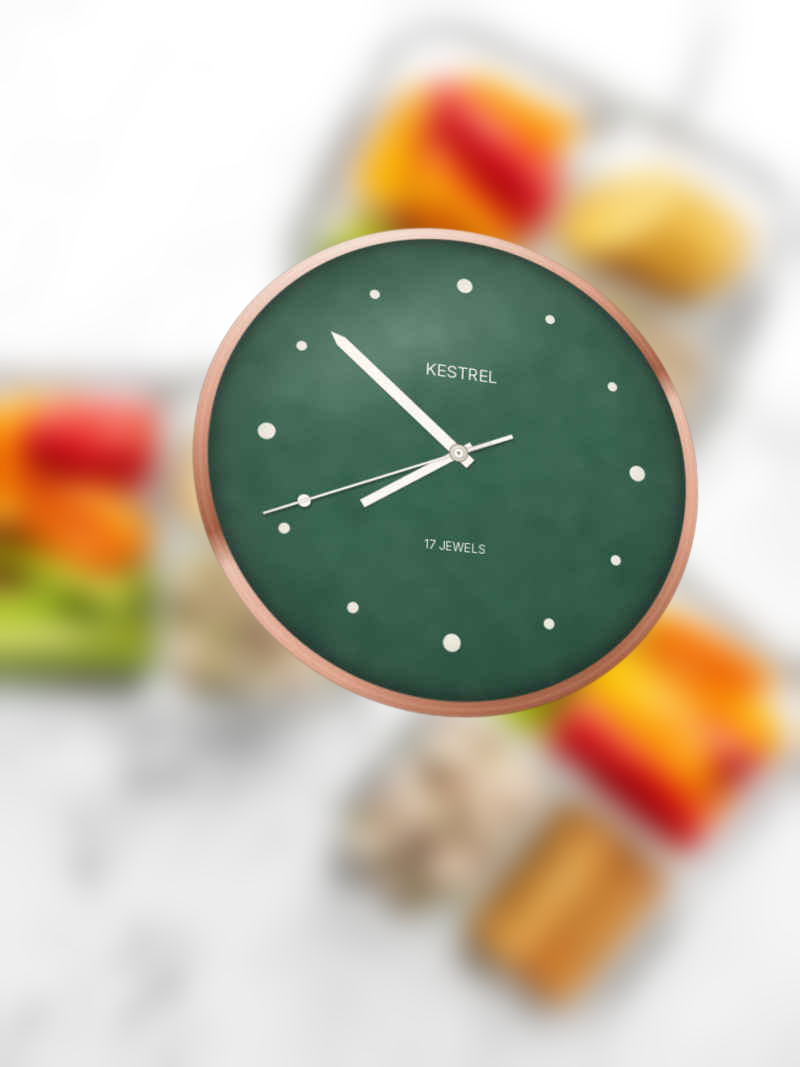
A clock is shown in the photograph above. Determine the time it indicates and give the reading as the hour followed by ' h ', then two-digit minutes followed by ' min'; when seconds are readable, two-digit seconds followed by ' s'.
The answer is 7 h 51 min 41 s
